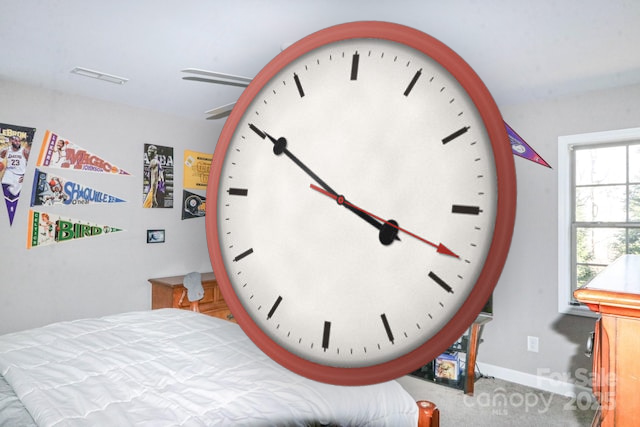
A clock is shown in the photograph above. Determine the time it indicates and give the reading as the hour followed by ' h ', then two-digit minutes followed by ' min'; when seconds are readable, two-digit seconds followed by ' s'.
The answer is 3 h 50 min 18 s
